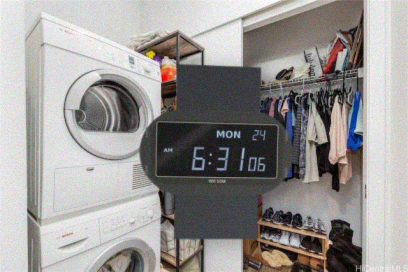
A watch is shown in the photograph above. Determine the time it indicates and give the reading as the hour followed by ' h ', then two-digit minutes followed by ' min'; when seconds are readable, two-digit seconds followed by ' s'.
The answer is 6 h 31 min 06 s
